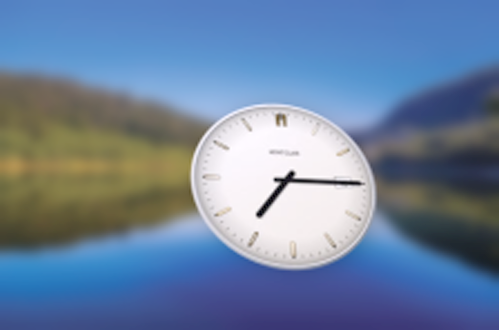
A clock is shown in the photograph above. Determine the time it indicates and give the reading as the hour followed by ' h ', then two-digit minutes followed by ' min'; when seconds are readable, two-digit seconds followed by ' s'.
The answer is 7 h 15 min
